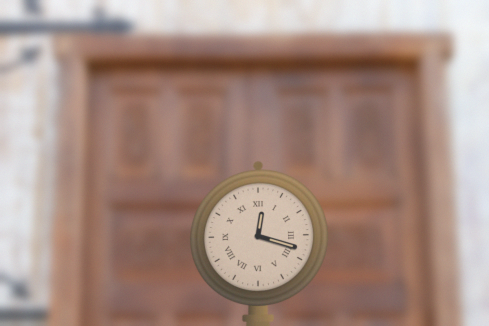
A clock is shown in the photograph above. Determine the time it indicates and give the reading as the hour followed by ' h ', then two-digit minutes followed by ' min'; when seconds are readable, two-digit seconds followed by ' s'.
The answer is 12 h 18 min
